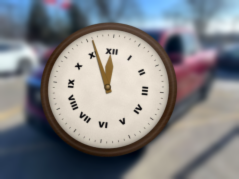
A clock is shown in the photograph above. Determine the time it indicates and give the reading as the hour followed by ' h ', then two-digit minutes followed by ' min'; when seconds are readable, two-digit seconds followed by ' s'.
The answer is 11 h 56 min
